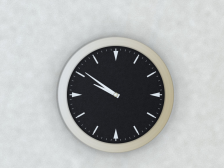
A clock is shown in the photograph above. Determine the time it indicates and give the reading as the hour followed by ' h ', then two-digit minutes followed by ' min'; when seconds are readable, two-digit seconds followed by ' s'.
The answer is 9 h 51 min
